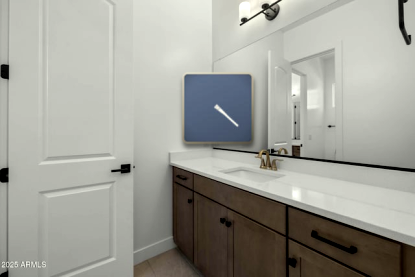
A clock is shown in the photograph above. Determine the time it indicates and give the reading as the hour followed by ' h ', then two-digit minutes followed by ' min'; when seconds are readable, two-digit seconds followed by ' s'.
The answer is 4 h 22 min
